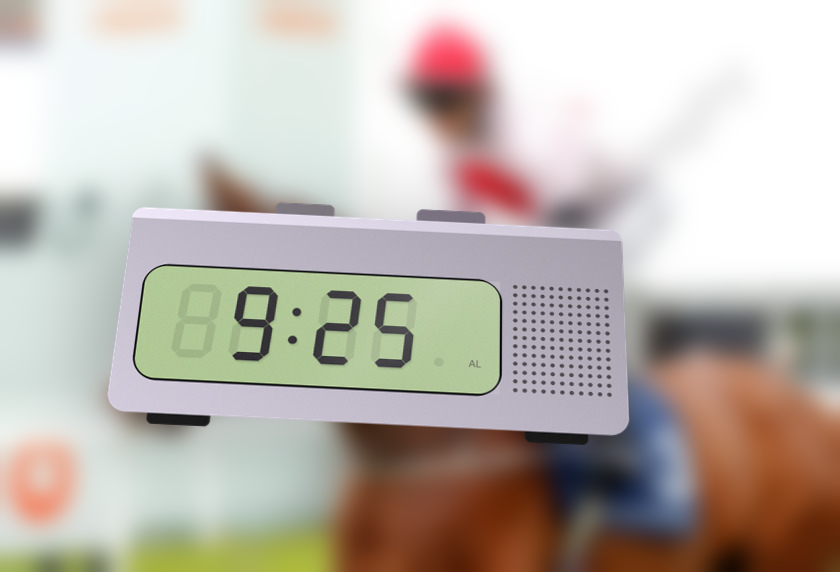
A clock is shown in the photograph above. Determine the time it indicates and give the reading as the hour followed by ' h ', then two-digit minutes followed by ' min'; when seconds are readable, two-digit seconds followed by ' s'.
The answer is 9 h 25 min
